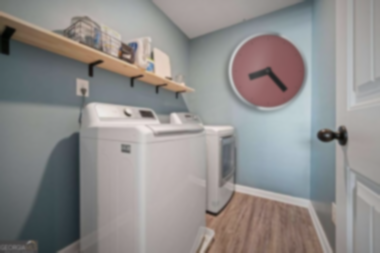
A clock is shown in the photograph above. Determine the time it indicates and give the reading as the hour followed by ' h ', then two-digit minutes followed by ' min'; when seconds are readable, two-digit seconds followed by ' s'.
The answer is 8 h 23 min
